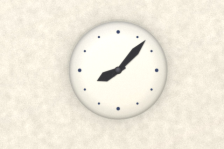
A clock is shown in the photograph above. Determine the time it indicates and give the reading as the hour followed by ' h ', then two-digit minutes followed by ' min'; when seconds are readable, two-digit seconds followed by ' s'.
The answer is 8 h 07 min
